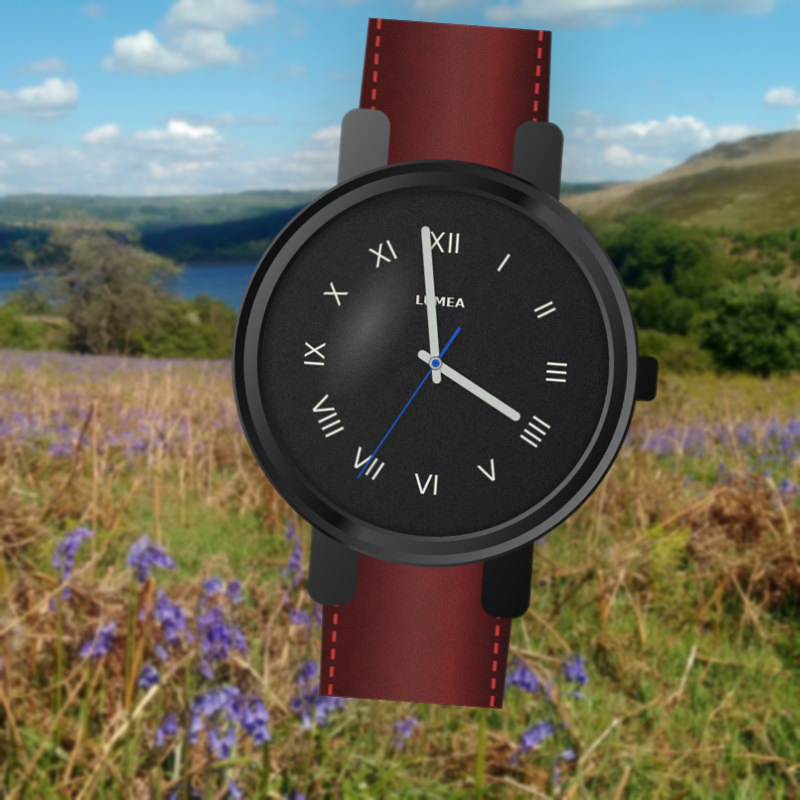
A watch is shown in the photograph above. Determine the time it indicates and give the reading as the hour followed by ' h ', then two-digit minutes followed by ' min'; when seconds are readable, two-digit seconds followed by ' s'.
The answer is 3 h 58 min 35 s
